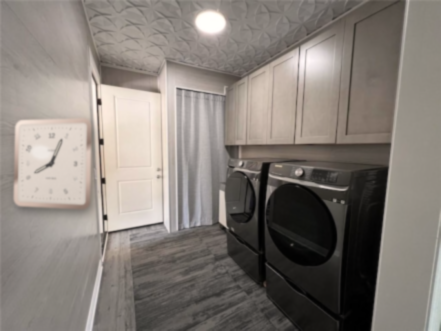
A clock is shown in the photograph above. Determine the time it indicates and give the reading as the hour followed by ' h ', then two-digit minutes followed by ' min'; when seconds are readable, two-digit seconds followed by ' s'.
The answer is 8 h 04 min
